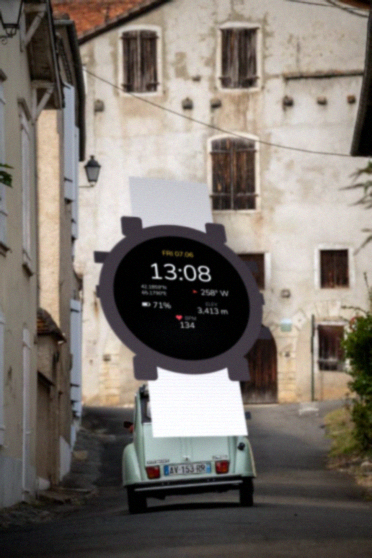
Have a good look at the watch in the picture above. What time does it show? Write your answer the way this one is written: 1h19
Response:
13h08
